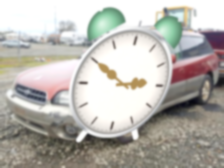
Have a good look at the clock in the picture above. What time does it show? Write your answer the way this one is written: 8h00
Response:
2h50
